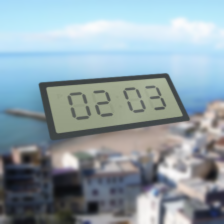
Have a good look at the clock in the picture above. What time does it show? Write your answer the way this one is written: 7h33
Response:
2h03
